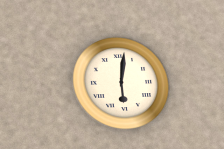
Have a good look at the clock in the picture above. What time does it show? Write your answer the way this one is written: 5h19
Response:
6h02
